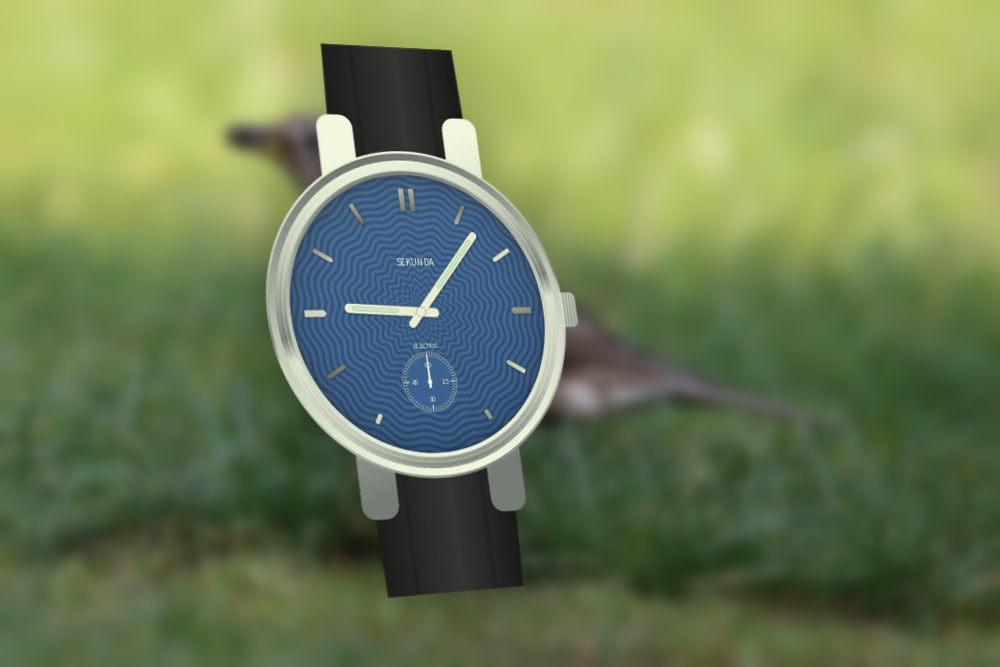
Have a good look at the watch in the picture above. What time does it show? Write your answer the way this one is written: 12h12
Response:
9h07
